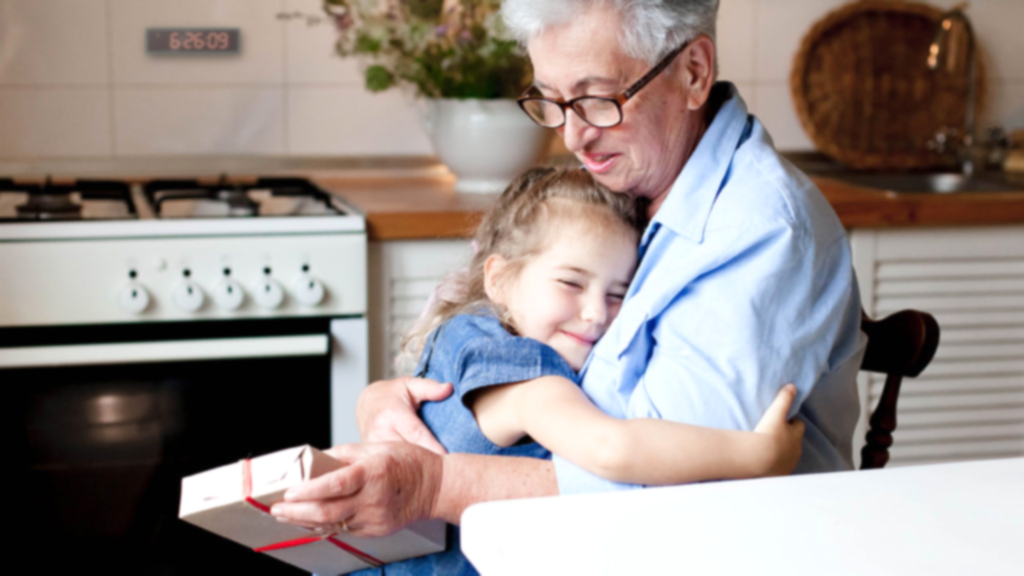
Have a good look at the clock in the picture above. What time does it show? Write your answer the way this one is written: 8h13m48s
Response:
6h26m09s
